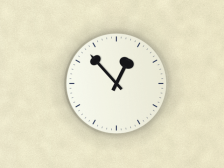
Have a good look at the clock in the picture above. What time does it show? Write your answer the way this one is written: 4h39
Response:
12h53
